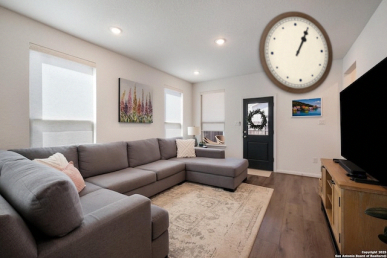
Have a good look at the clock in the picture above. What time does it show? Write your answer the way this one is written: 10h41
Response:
1h05
